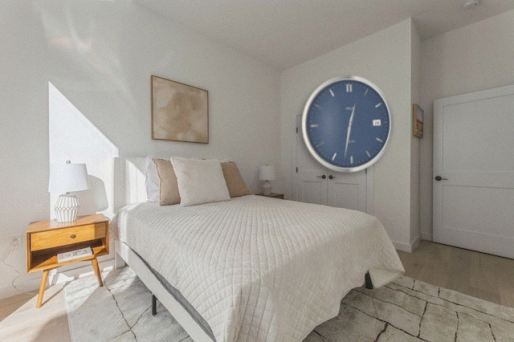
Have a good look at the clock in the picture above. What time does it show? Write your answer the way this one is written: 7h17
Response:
12h32
